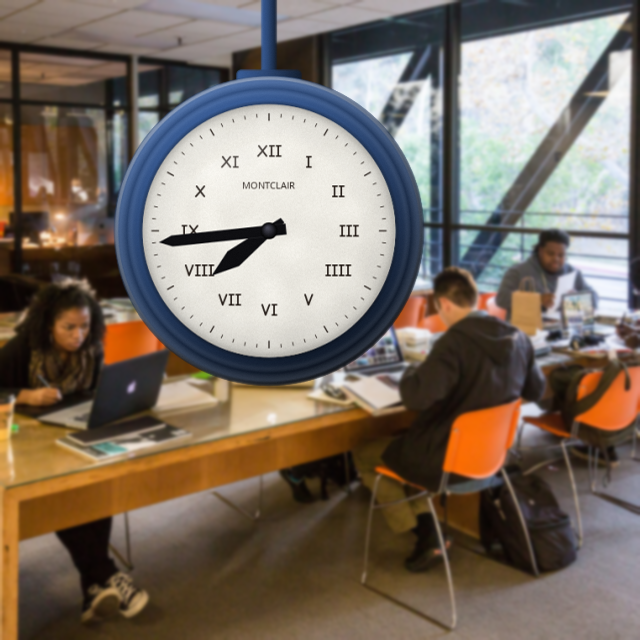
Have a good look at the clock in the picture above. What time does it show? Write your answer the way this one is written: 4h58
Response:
7h44
